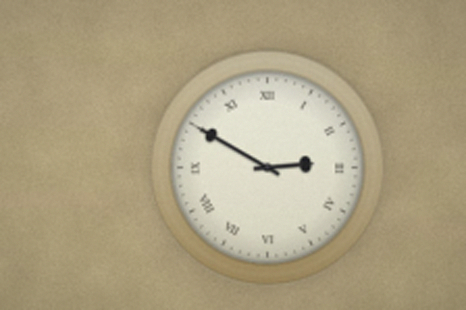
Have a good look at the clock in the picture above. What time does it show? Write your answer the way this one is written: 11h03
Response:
2h50
